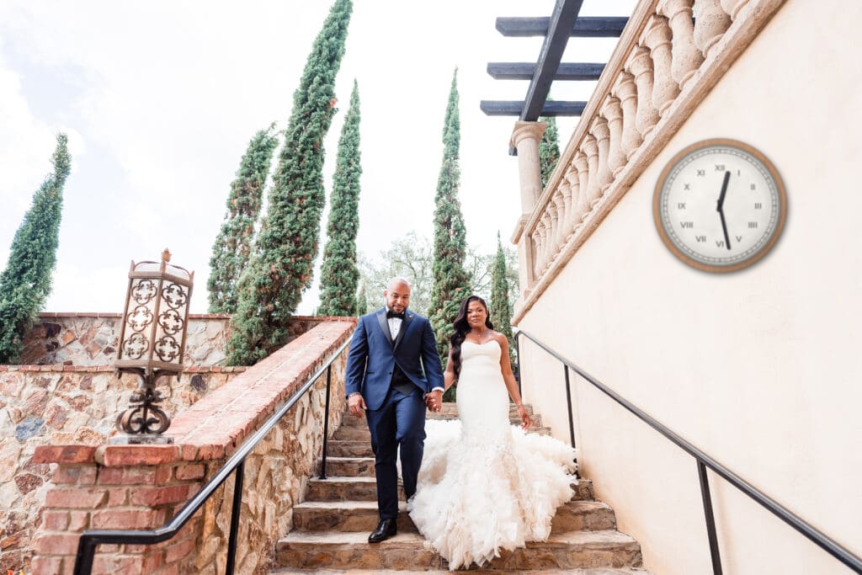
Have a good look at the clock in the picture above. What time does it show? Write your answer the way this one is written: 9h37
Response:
12h28
